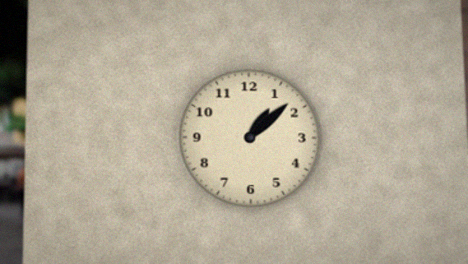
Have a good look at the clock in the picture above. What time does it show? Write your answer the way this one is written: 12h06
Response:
1h08
